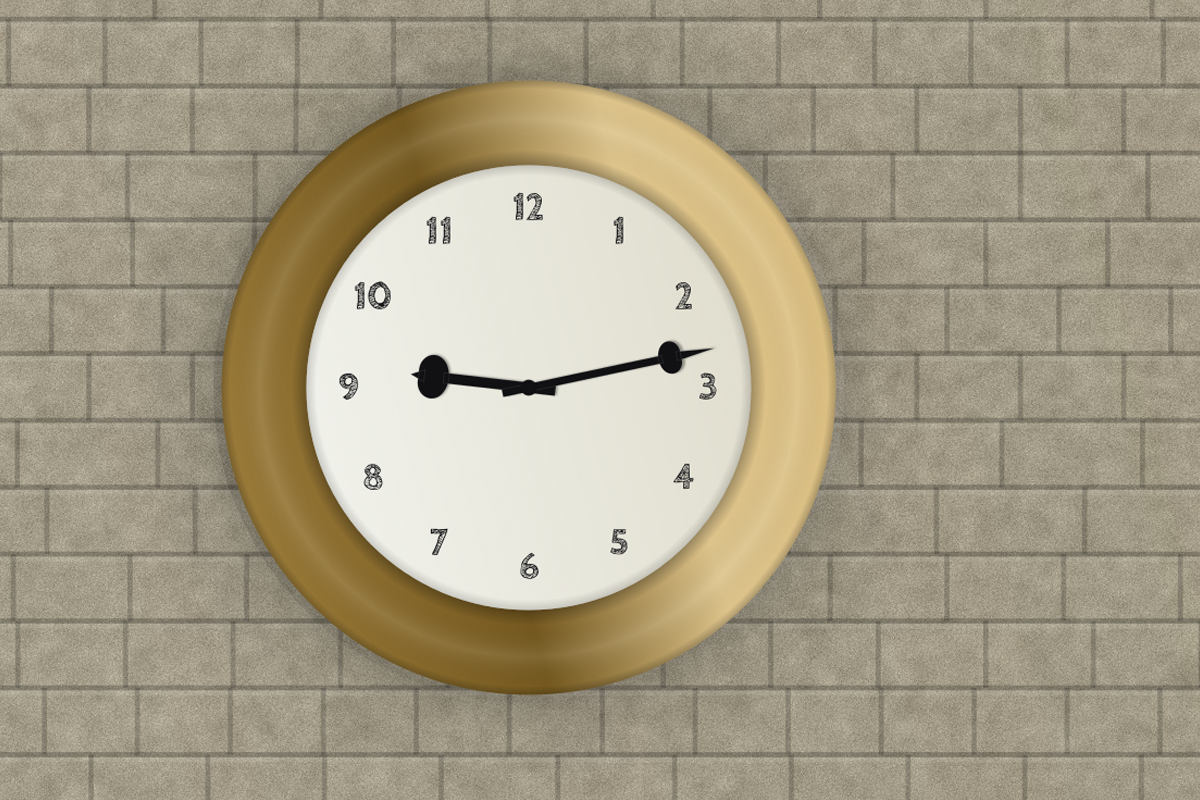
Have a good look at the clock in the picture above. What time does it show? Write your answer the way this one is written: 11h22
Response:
9h13
